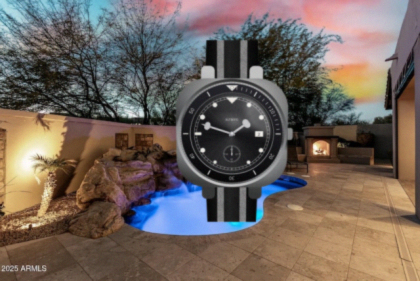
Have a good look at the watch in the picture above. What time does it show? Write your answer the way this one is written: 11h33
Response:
1h48
